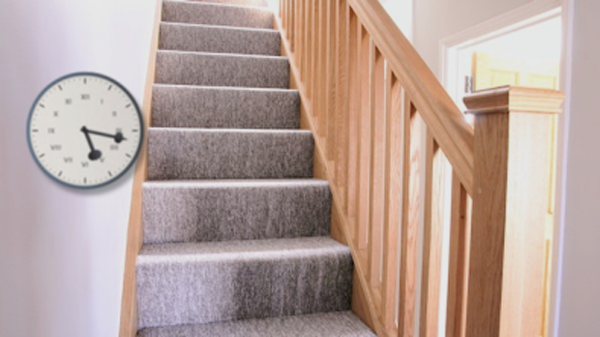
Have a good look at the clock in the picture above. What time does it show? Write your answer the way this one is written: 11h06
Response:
5h17
